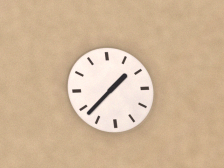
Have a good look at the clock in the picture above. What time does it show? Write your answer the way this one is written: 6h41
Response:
1h38
